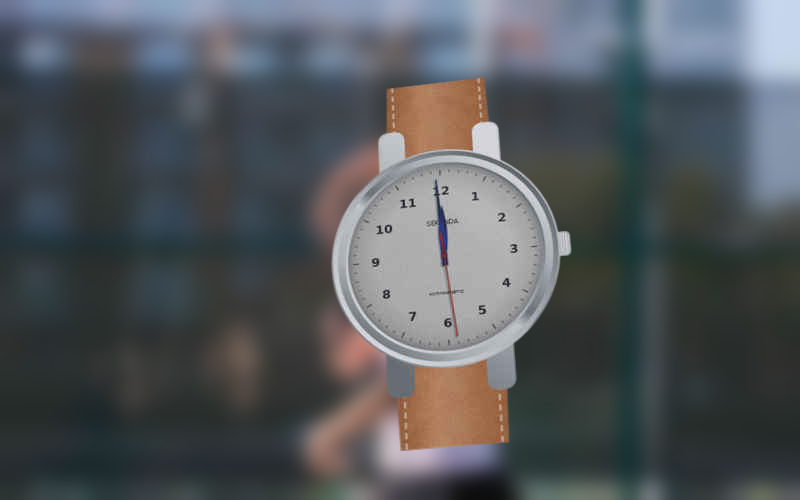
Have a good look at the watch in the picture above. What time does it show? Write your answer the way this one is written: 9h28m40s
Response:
11h59m29s
